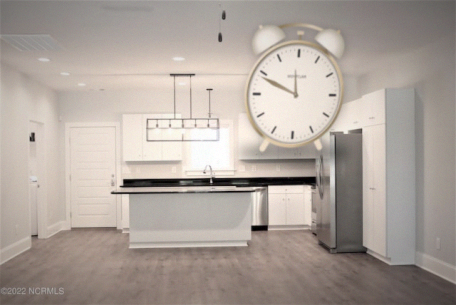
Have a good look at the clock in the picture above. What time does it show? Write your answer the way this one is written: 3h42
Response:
11h49
